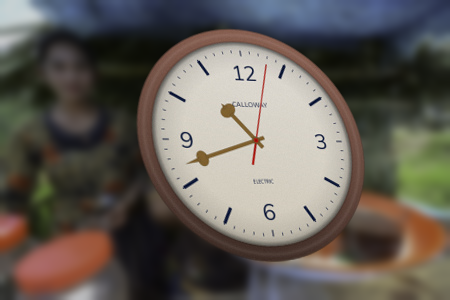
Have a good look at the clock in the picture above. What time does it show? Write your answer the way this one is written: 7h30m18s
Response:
10h42m03s
